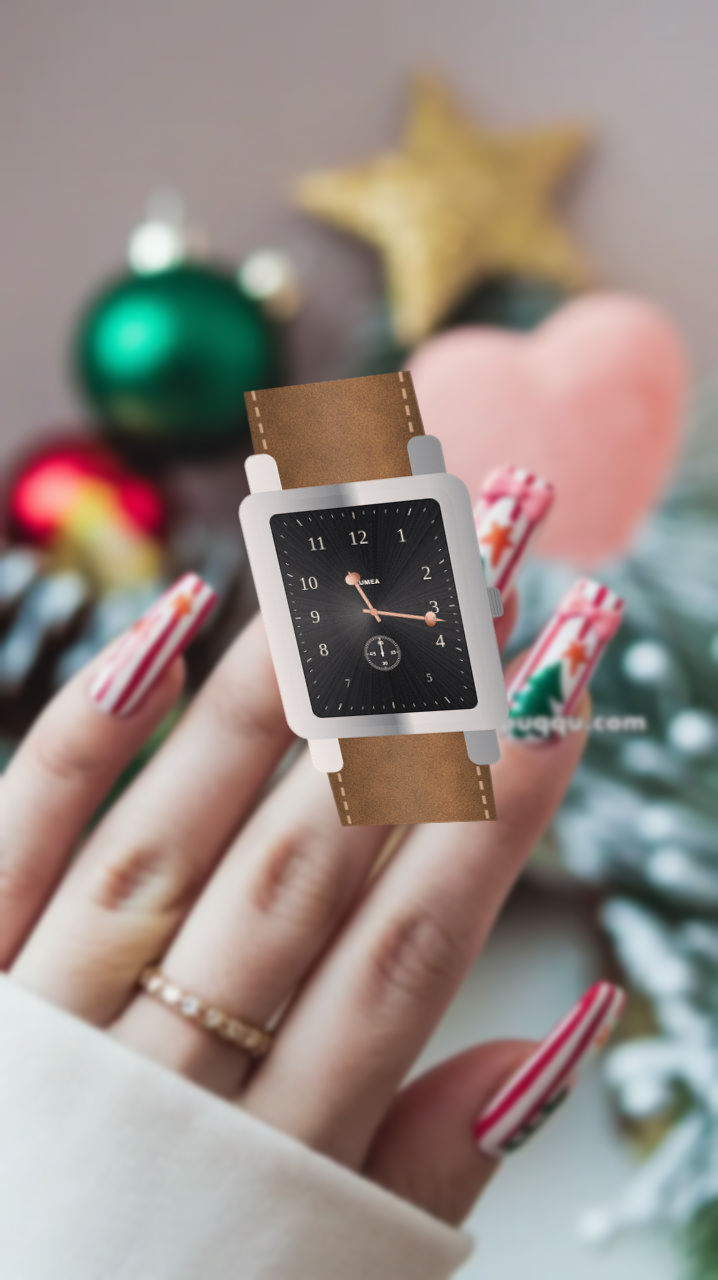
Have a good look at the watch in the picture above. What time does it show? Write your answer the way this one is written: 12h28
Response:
11h17
